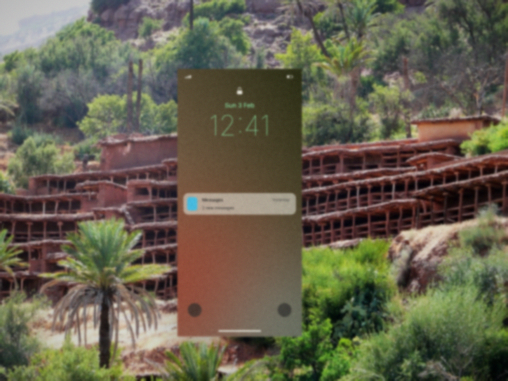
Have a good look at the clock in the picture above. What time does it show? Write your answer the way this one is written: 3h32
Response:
12h41
